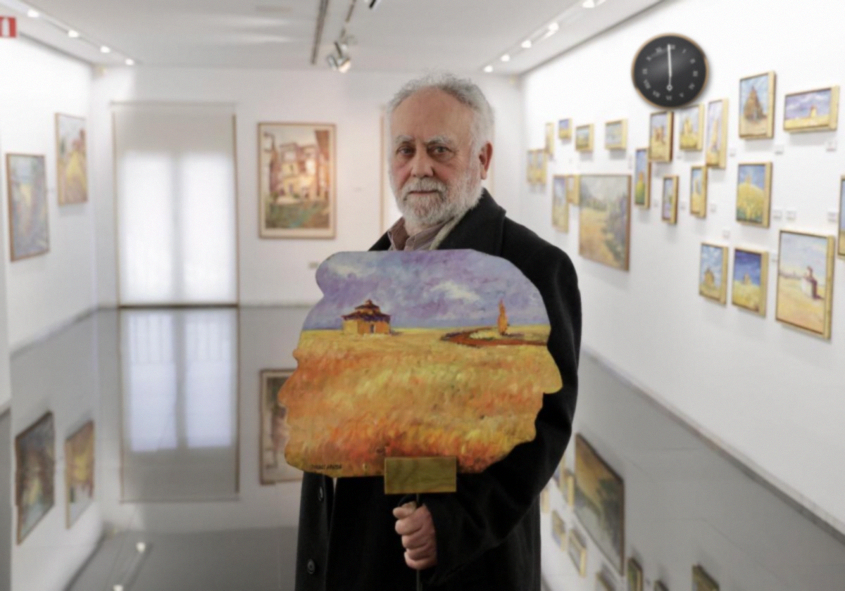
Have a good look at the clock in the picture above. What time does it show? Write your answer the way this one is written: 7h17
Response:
5h59
